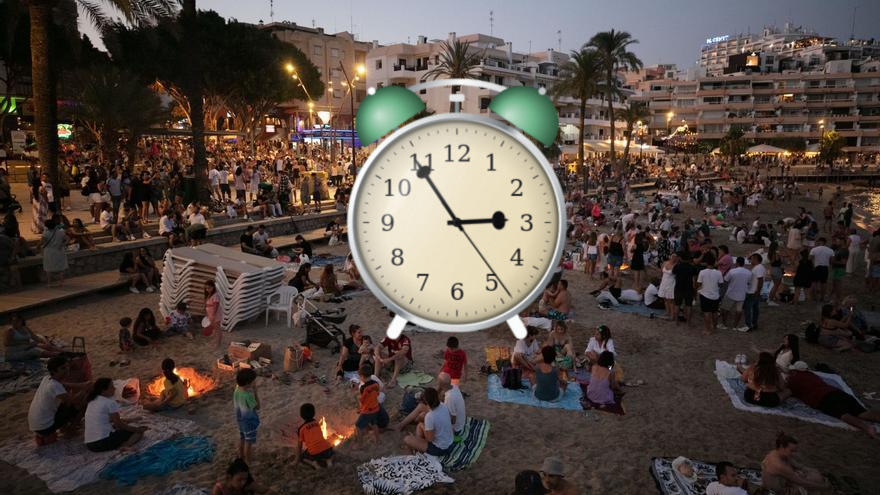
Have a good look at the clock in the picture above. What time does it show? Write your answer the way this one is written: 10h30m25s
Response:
2h54m24s
